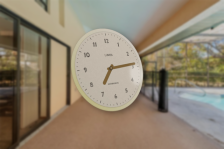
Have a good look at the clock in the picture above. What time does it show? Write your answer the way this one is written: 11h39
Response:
7h14
